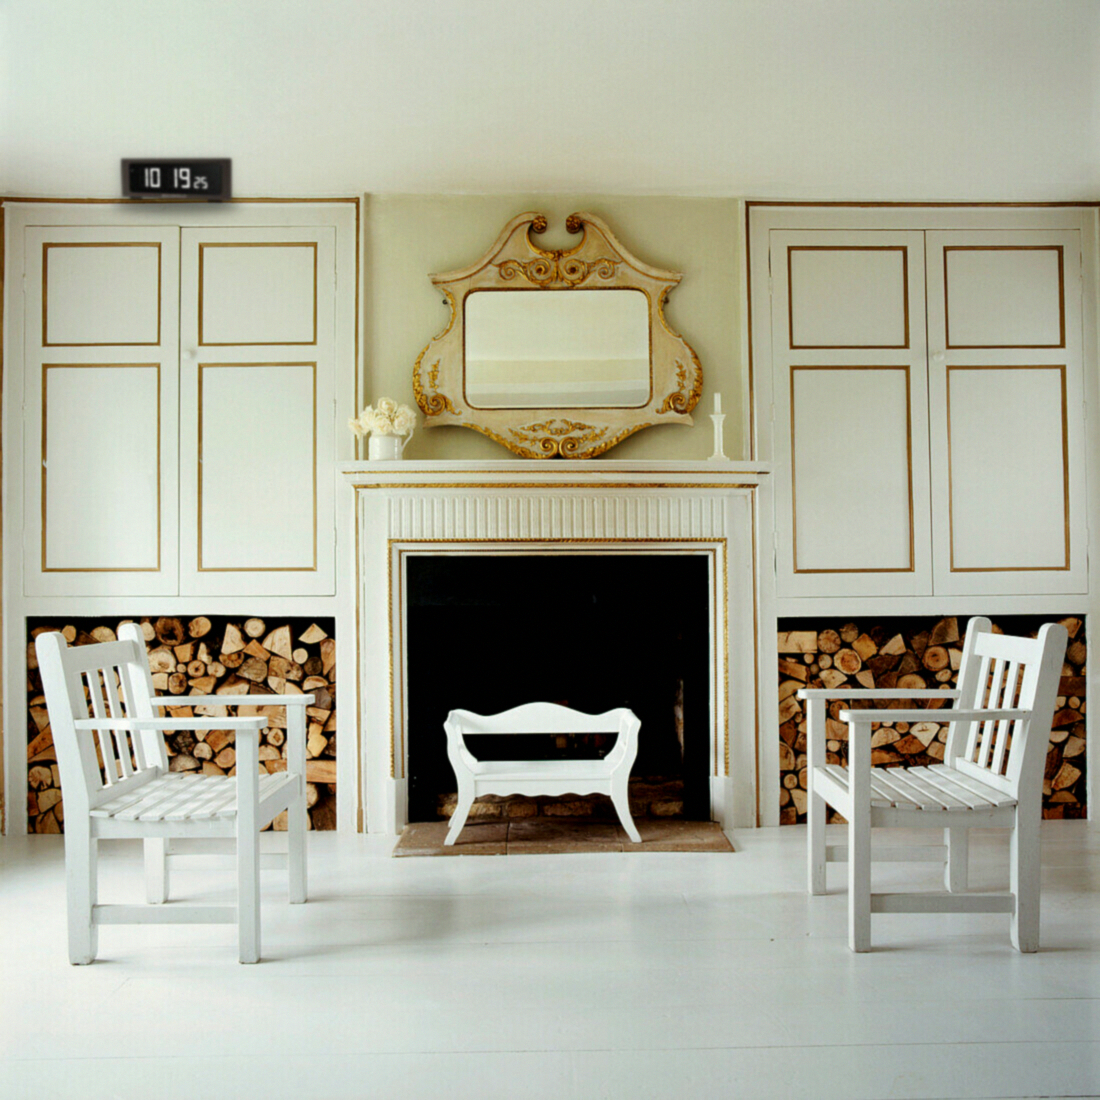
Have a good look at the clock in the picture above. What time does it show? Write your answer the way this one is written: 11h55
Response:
10h19
